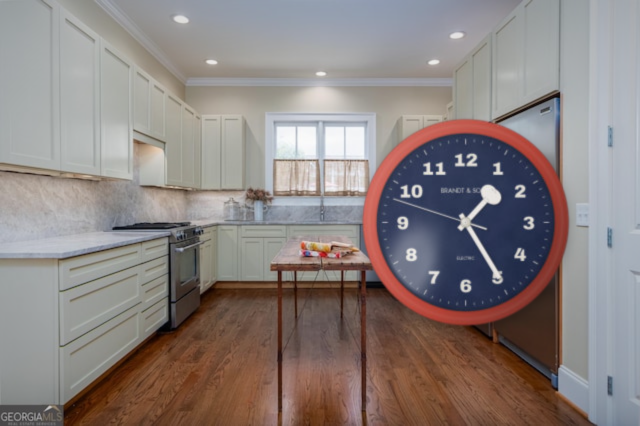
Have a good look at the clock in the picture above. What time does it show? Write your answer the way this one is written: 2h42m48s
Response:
1h24m48s
